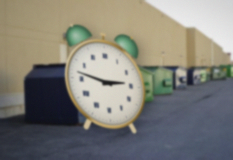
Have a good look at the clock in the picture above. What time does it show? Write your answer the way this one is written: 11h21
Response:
2h47
